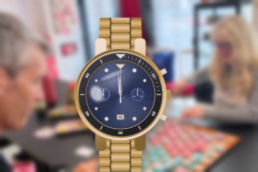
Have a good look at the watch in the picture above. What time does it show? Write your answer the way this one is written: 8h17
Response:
11h59
